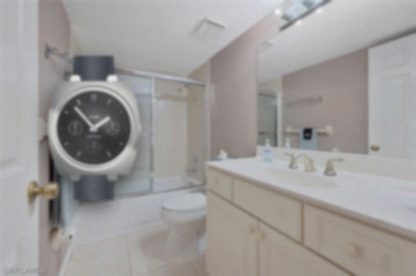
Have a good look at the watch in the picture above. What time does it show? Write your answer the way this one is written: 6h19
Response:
1h53
